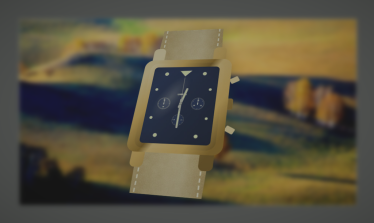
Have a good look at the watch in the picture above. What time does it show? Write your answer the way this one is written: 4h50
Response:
12h30
